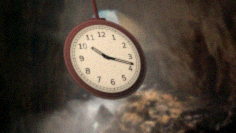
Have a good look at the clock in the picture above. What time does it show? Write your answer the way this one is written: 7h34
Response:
10h18
